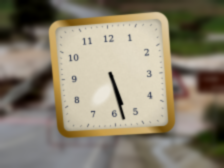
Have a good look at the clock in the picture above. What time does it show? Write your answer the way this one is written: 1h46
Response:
5h28
